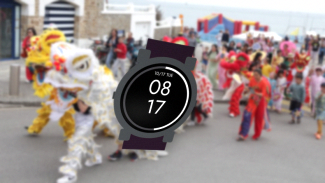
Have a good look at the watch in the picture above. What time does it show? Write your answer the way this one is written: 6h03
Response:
8h17
